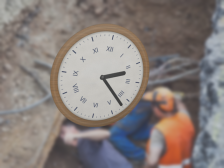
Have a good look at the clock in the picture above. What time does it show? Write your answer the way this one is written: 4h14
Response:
2h22
